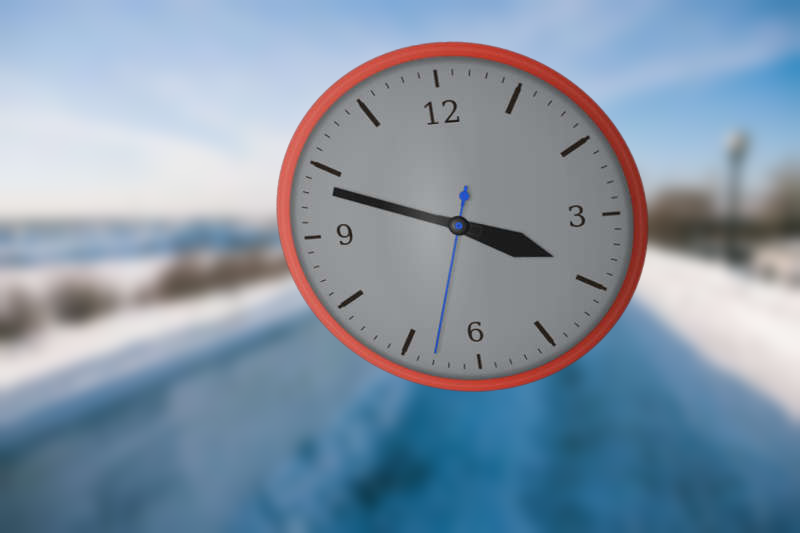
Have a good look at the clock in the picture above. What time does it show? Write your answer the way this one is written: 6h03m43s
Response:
3h48m33s
